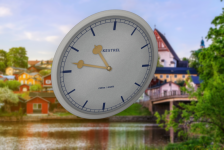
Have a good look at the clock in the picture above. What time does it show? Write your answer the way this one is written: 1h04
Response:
10h47
